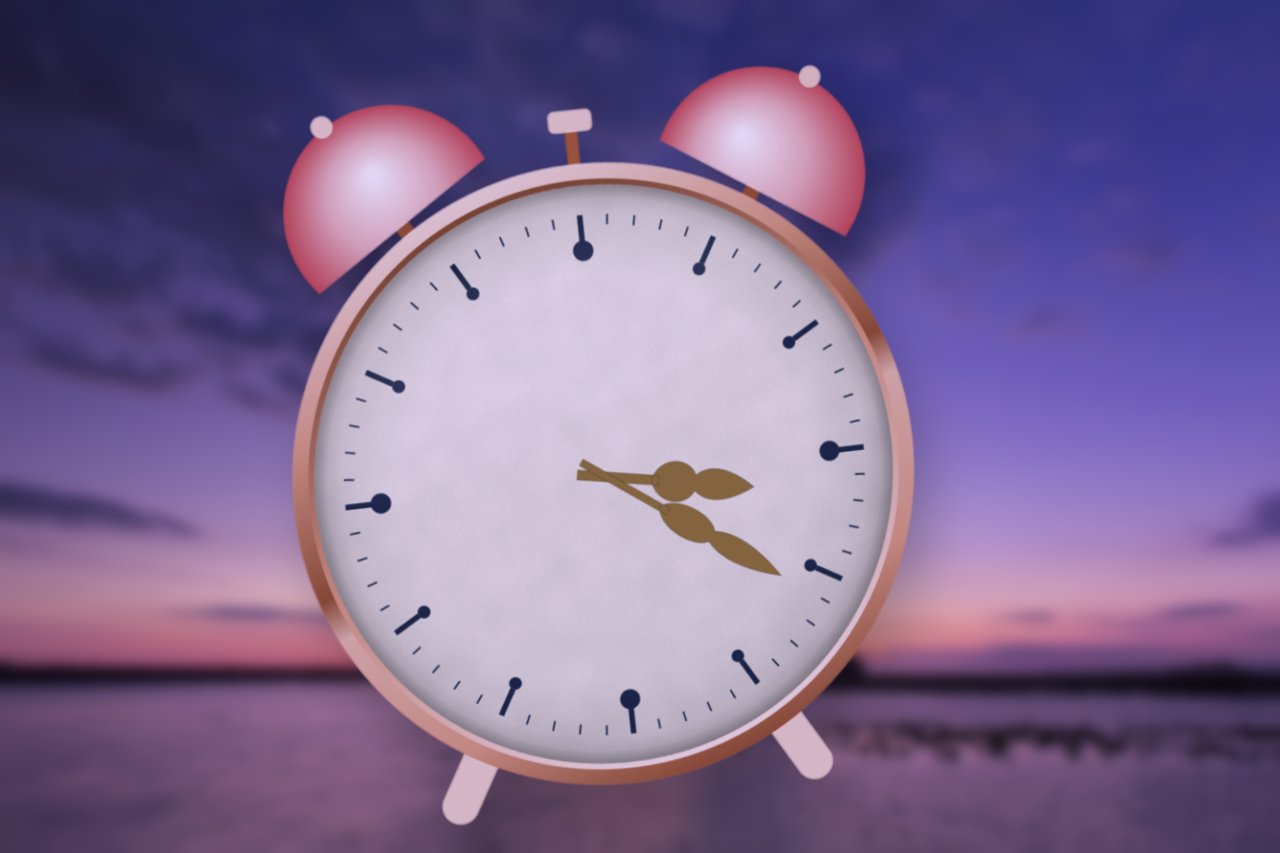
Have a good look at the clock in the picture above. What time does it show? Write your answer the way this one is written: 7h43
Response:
3h21
